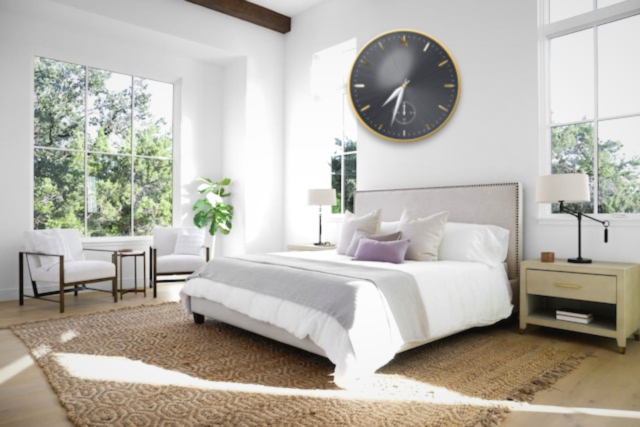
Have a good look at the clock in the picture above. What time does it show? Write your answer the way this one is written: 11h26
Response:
7h33
